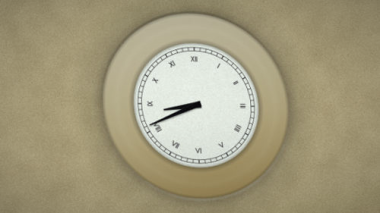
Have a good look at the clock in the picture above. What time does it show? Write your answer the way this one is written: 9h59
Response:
8h41
